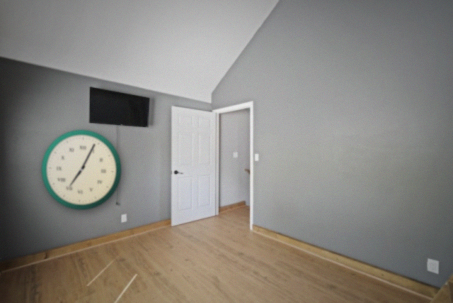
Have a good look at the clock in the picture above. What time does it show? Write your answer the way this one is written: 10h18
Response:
7h04
